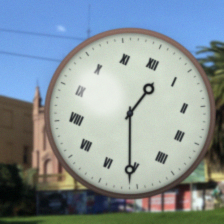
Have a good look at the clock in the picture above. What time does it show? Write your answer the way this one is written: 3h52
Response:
12h26
